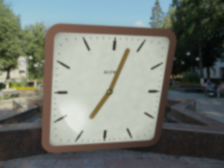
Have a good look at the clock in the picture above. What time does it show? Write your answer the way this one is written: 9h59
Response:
7h03
